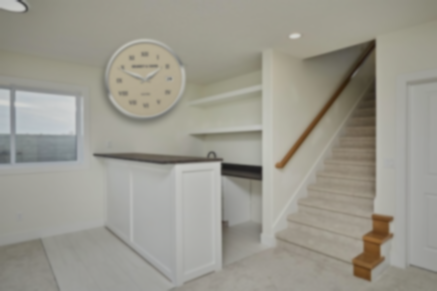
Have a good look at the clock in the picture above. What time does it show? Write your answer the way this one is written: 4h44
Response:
1h49
